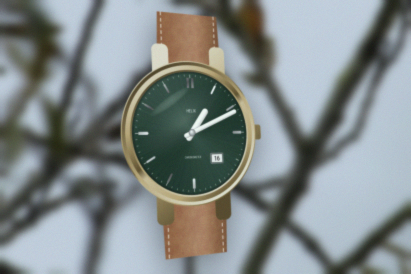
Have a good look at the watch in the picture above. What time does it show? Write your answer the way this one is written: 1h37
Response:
1h11
